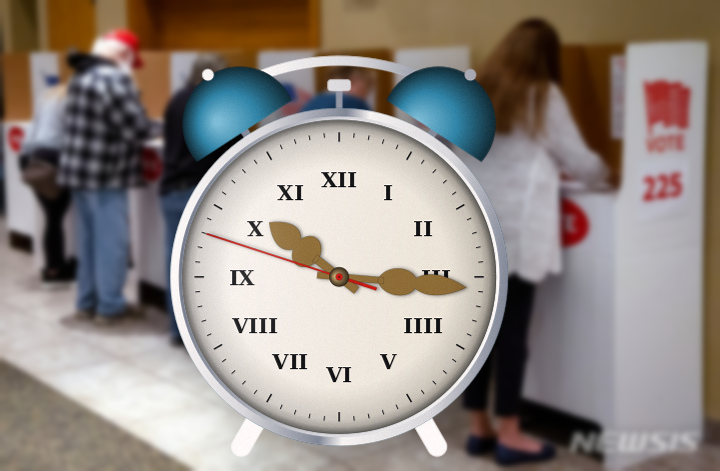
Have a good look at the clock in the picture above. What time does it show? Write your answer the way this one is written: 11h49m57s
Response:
10h15m48s
